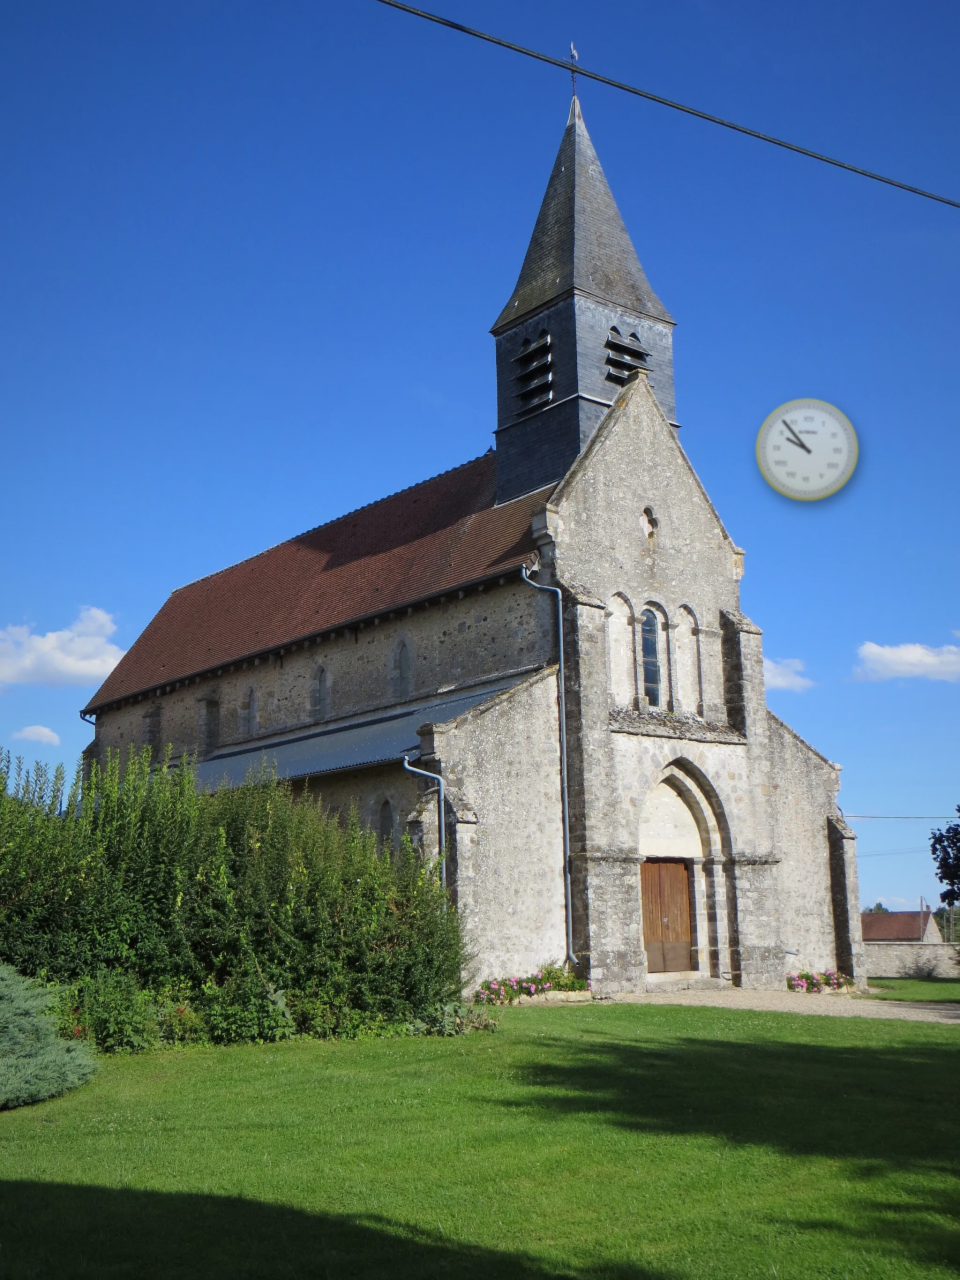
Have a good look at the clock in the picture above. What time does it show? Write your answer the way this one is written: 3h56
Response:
9h53
